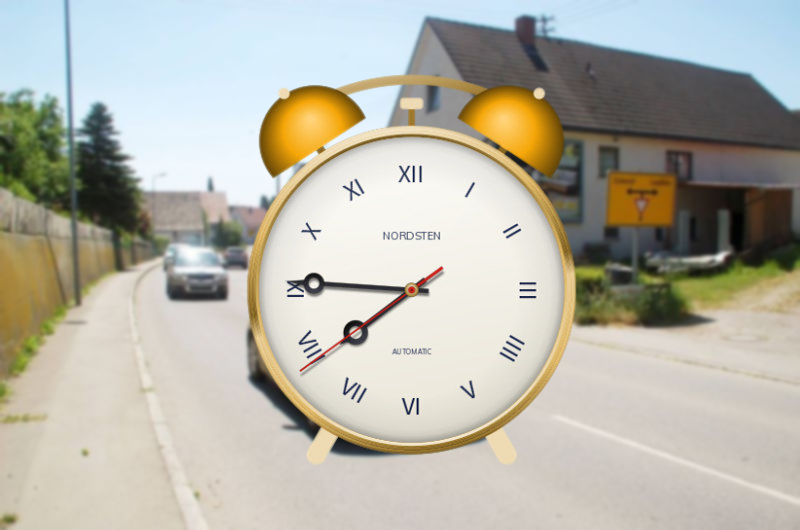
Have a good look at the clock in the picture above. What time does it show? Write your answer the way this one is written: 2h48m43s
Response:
7h45m39s
